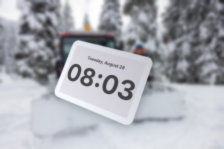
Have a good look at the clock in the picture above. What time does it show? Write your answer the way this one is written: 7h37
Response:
8h03
